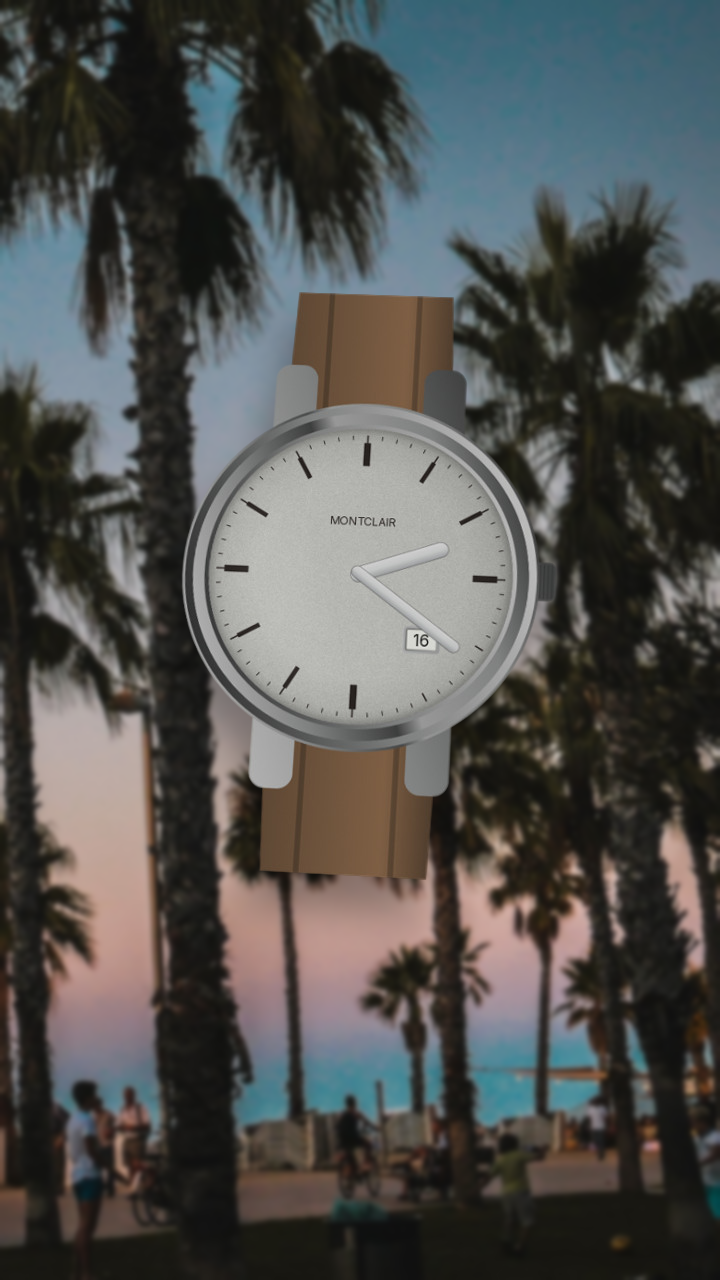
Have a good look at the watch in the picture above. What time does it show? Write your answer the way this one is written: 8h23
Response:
2h21
